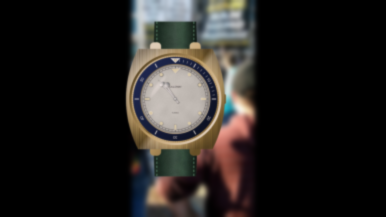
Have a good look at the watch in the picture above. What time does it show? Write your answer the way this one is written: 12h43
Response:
10h53
